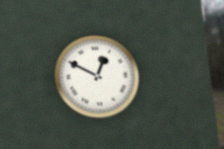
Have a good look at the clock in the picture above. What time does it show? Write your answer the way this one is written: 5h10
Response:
12h50
